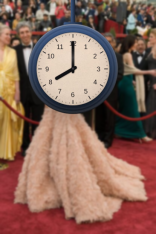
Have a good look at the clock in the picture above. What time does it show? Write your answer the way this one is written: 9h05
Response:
8h00
